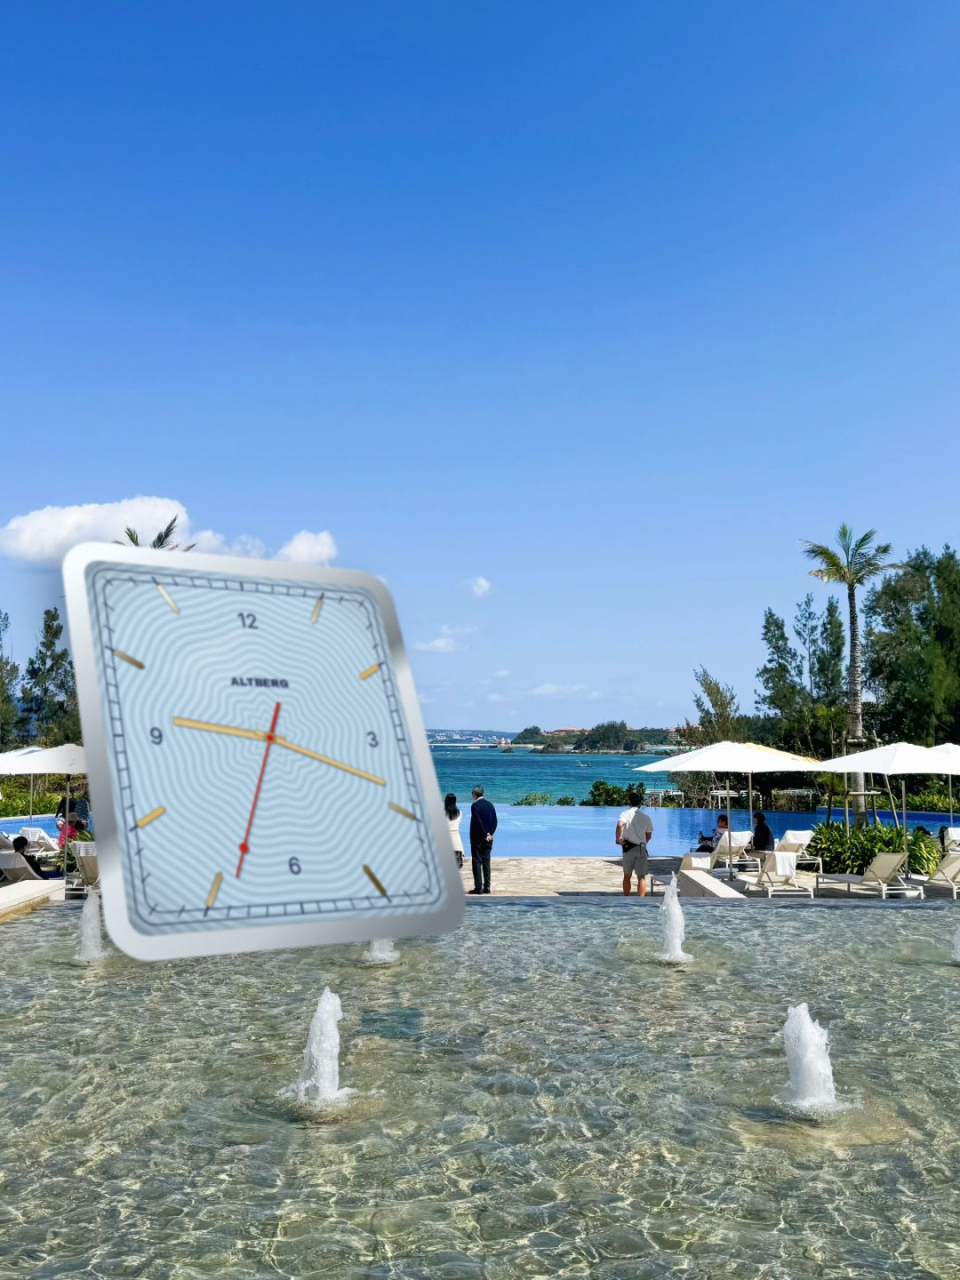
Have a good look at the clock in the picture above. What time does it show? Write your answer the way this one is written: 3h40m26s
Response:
9h18m34s
